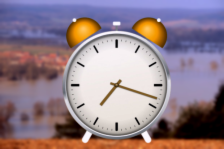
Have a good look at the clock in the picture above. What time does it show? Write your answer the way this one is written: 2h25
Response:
7h18
